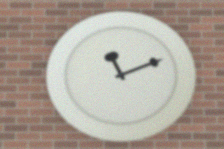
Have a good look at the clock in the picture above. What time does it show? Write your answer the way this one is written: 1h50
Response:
11h11
